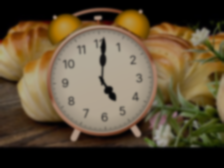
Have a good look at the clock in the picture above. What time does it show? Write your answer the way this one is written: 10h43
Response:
5h01
